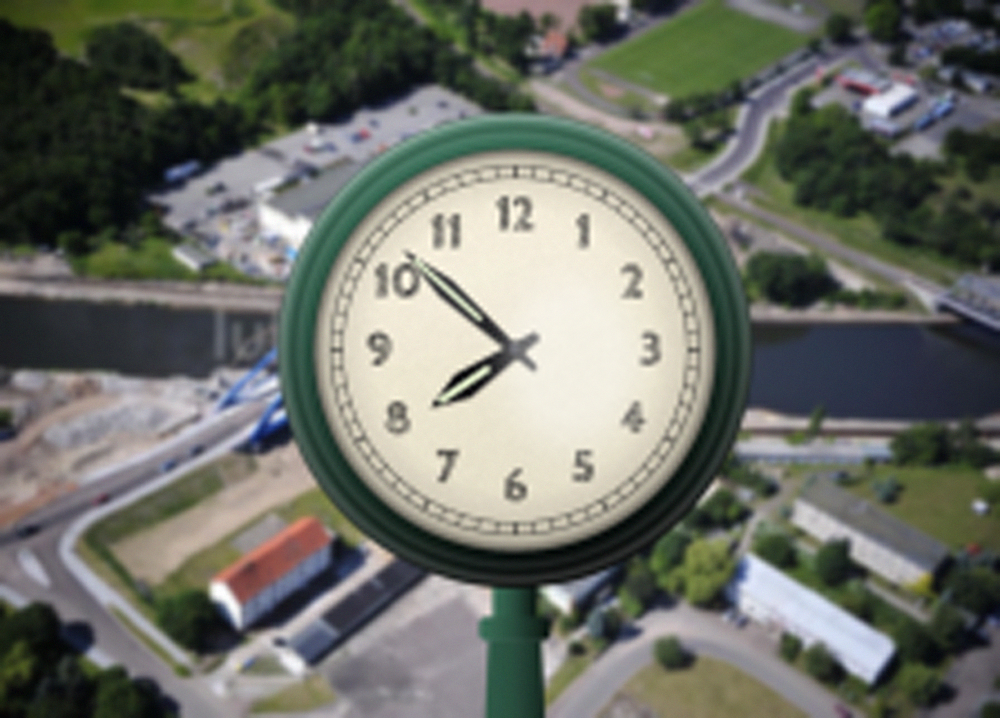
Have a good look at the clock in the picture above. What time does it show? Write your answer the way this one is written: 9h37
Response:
7h52
